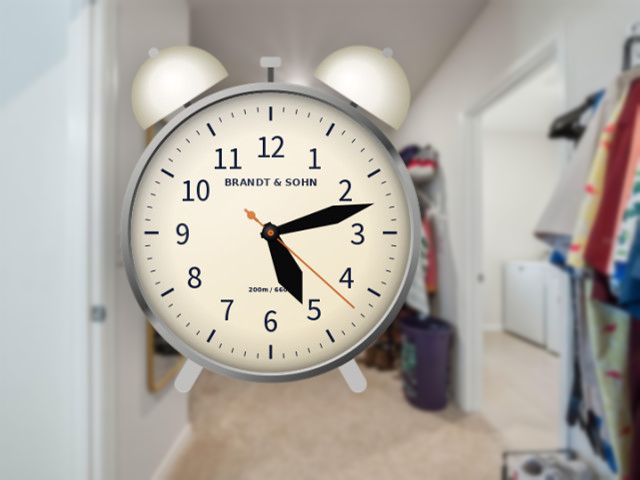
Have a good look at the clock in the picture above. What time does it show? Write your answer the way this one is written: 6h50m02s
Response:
5h12m22s
